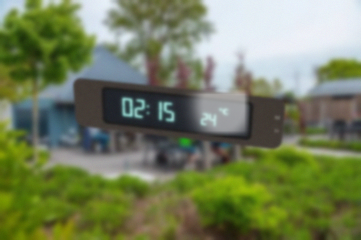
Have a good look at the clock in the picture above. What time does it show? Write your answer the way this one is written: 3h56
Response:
2h15
